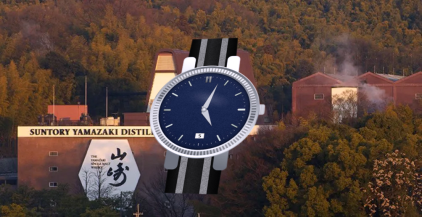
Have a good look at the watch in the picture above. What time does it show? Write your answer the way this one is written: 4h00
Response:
5h03
